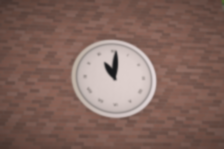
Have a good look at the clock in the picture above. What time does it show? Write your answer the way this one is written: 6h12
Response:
11h01
